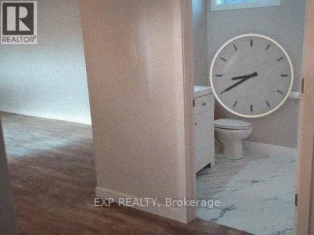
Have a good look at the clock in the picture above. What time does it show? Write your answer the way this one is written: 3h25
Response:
8h40
